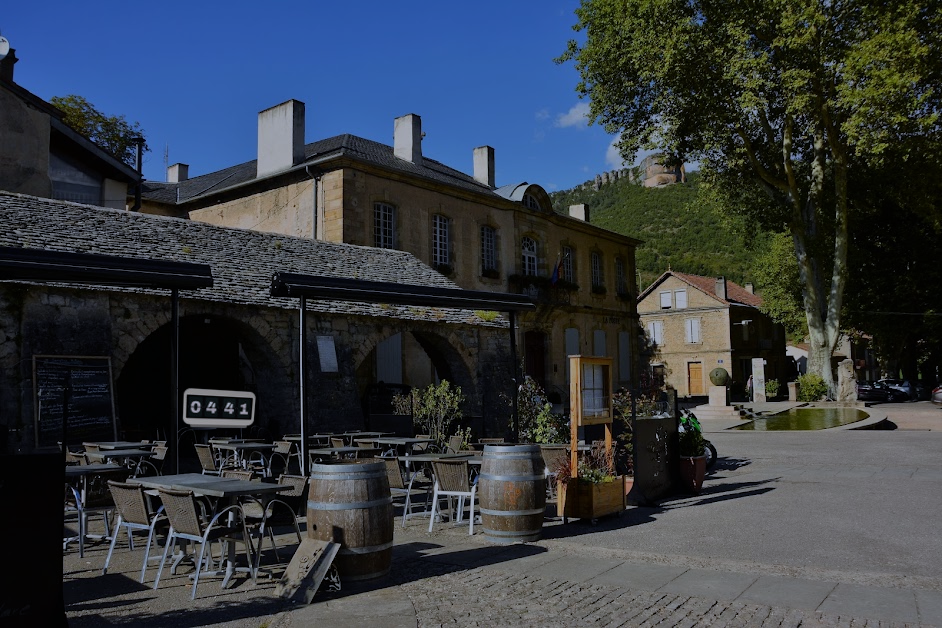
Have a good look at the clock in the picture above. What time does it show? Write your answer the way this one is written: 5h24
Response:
4h41
